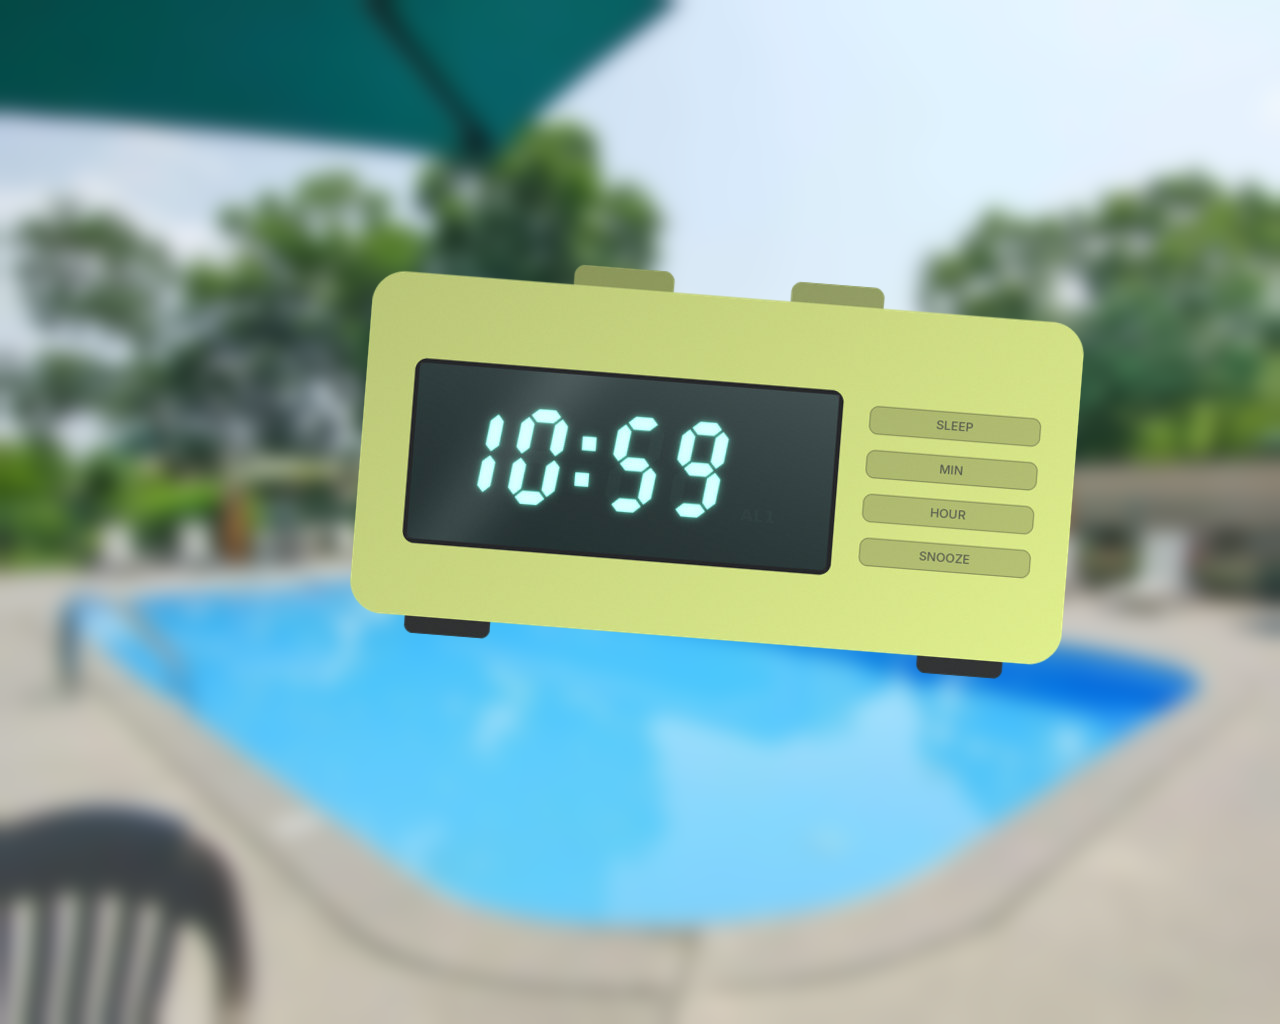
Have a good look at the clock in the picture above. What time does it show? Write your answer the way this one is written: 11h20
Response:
10h59
